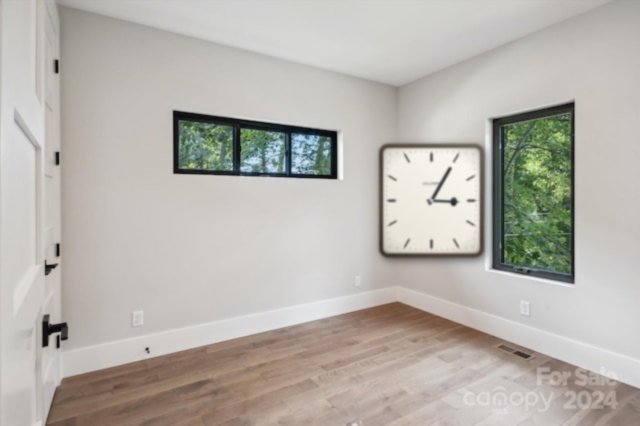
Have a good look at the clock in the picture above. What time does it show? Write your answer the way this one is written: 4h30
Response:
3h05
